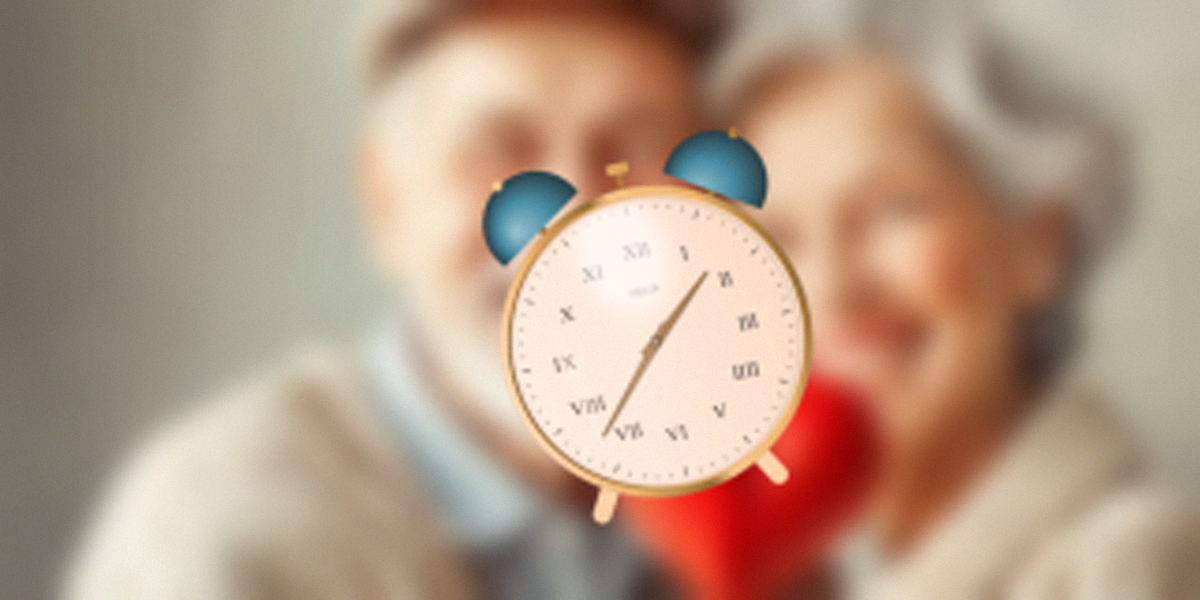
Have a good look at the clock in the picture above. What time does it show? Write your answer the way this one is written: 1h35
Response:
1h37
